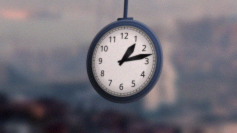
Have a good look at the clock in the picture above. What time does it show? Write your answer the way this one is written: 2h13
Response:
1h13
